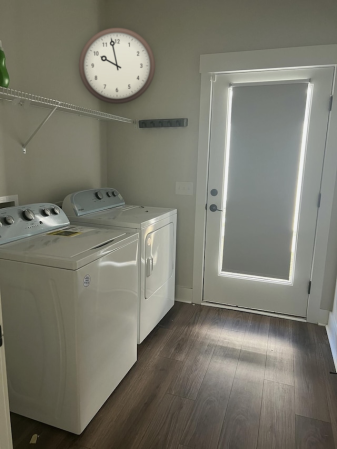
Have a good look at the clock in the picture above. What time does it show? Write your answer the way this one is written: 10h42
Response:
9h58
